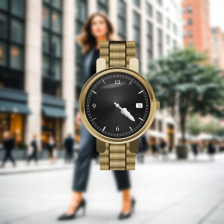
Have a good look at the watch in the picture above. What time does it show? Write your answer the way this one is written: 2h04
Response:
4h22
